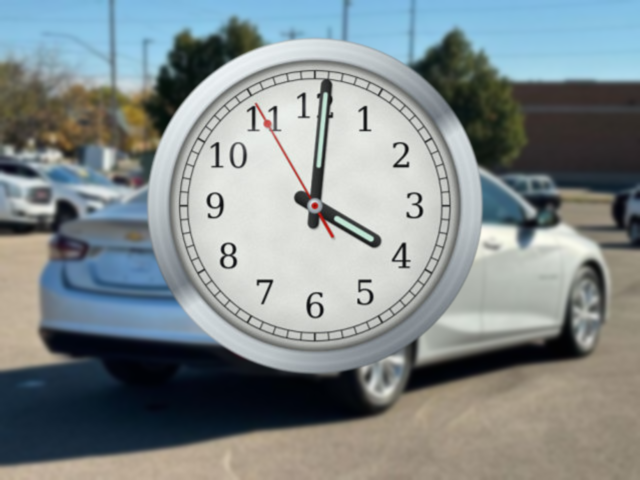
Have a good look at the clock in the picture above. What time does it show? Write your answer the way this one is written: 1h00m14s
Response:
4h00m55s
